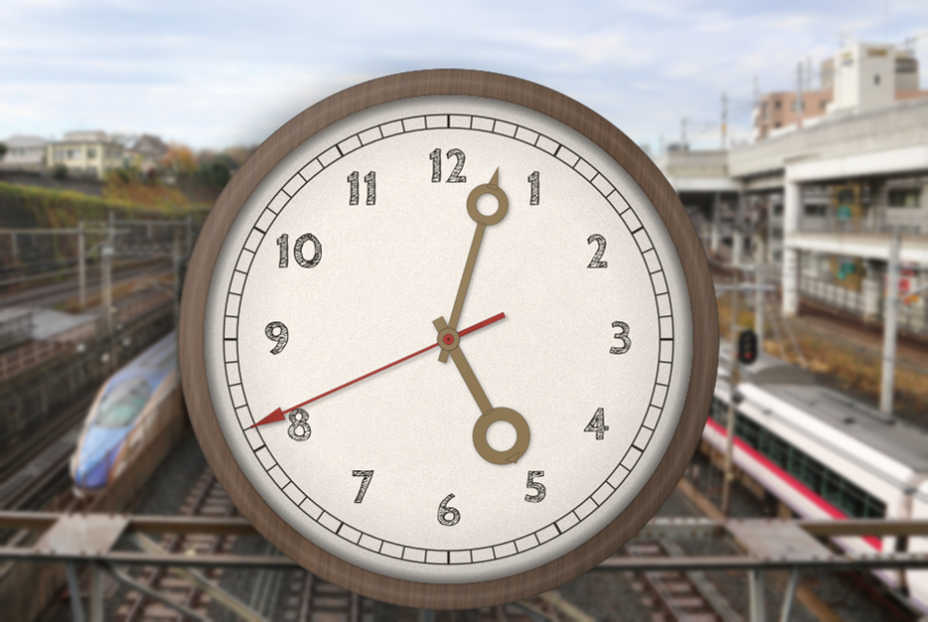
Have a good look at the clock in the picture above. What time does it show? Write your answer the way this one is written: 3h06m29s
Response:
5h02m41s
